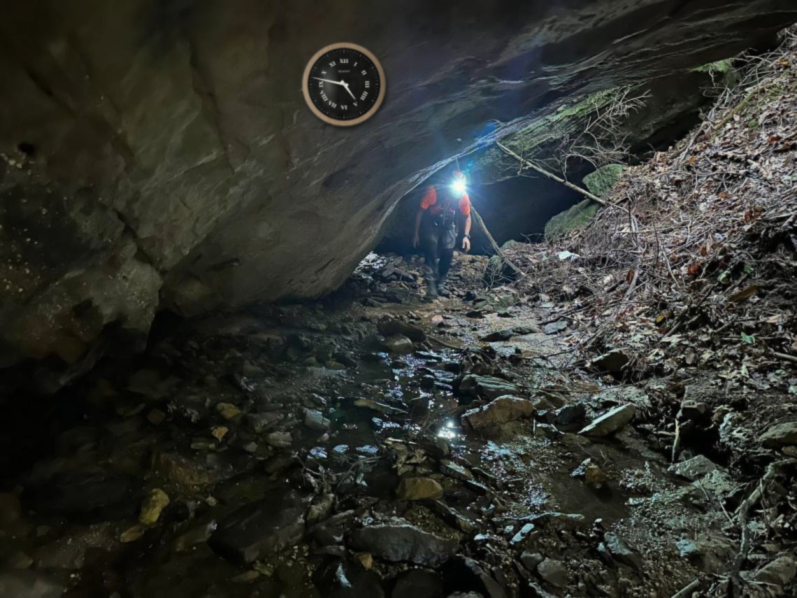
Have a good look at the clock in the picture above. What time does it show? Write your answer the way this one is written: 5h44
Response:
4h47
